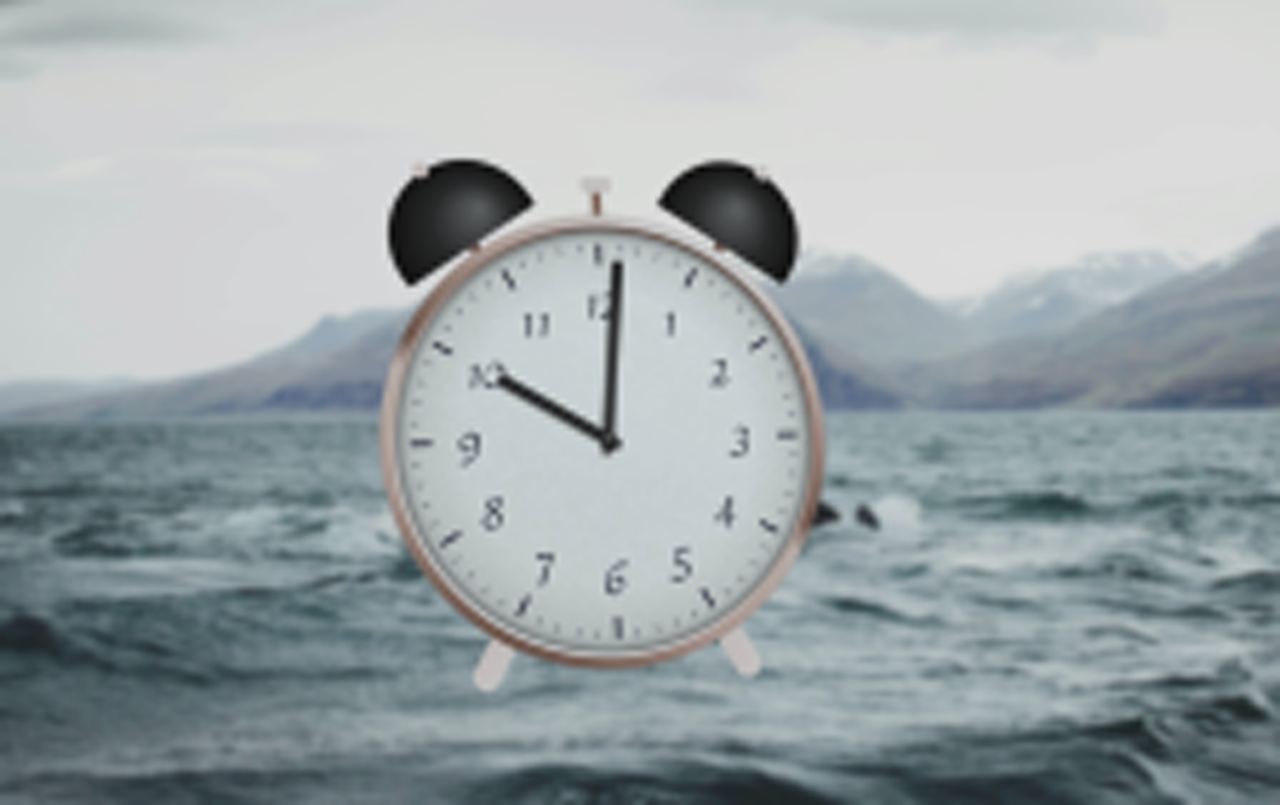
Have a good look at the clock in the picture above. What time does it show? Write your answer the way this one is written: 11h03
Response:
10h01
